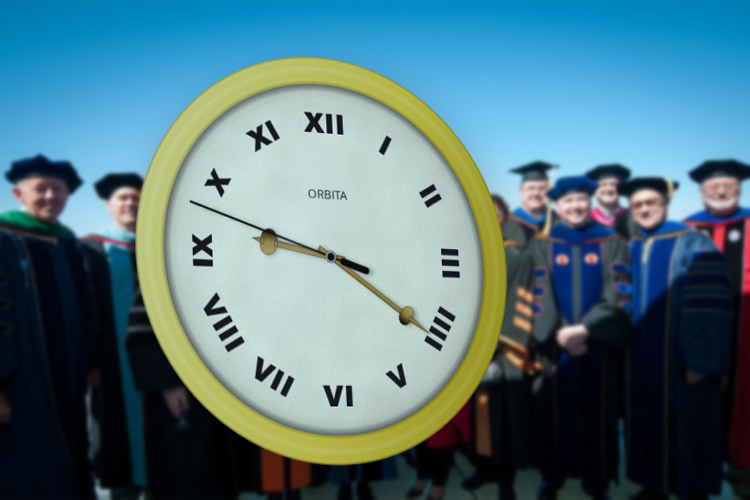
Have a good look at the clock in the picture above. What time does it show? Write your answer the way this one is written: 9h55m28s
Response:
9h20m48s
